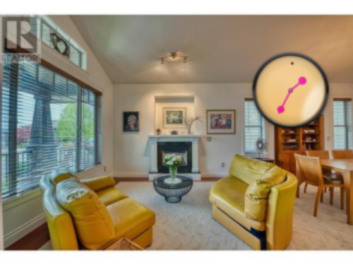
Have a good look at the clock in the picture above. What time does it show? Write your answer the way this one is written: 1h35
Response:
1h34
